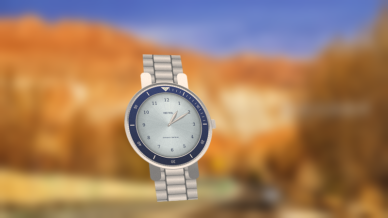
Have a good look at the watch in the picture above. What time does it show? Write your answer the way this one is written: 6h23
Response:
1h10
